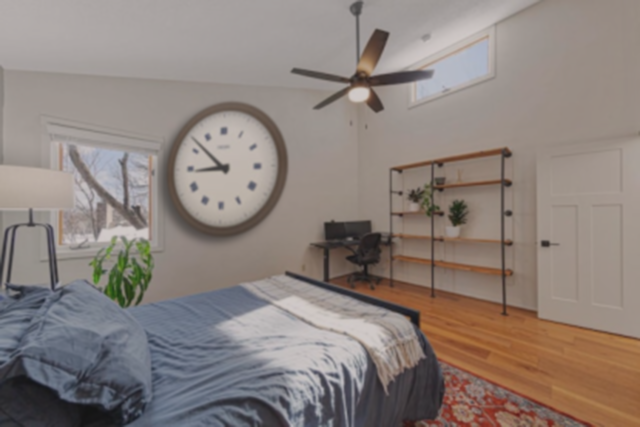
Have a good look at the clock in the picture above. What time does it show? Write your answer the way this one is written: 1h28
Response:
8h52
